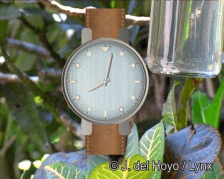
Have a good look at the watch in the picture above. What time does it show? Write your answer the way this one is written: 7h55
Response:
8h02
